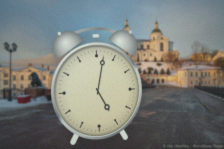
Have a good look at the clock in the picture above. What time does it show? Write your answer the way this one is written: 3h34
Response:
5h02
